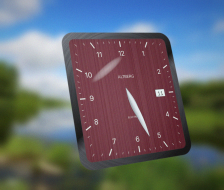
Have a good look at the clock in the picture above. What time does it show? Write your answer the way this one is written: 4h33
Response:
5h27
